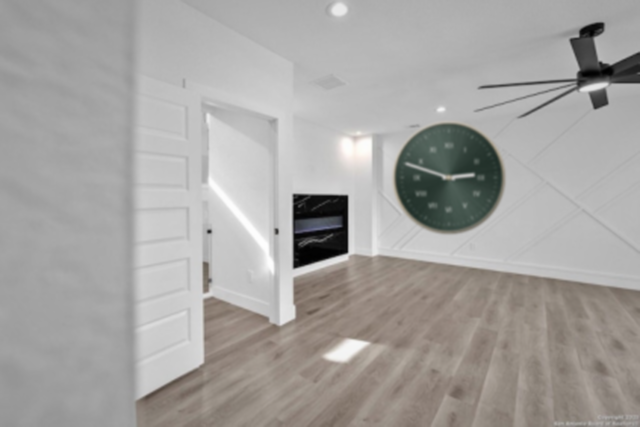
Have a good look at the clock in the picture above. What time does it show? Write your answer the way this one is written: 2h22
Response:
2h48
